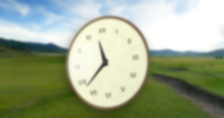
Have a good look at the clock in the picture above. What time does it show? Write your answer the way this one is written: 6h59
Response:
11h38
